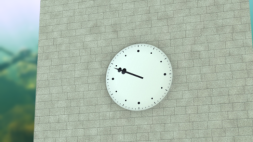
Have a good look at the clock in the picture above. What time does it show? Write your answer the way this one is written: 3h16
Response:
9h49
